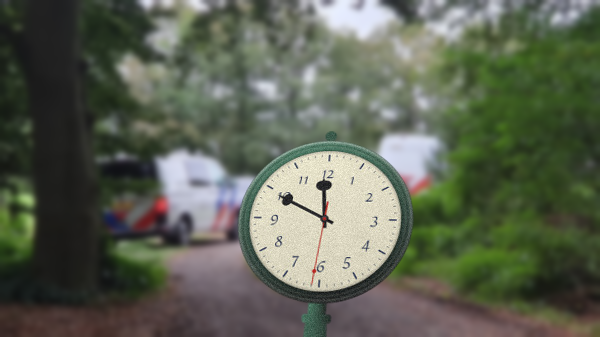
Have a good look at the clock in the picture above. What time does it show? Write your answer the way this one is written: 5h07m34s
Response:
11h49m31s
